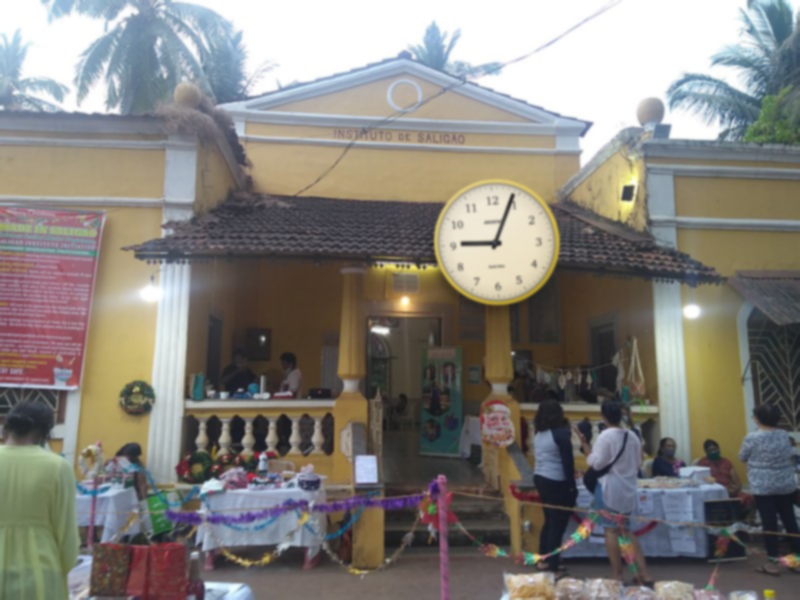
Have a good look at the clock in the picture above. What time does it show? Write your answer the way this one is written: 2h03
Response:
9h04
